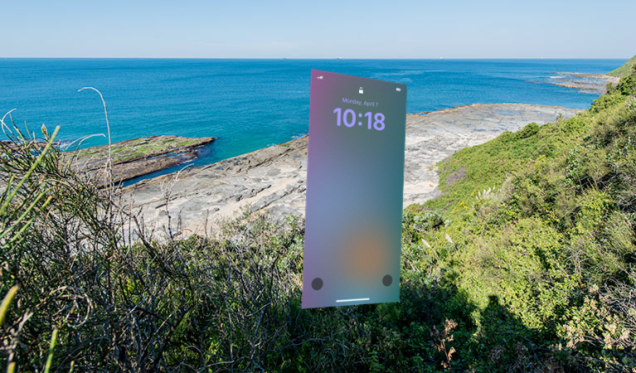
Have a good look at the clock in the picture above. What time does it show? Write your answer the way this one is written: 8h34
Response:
10h18
